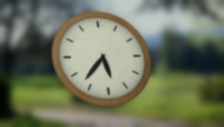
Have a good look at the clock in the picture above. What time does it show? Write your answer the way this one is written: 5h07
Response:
5h37
